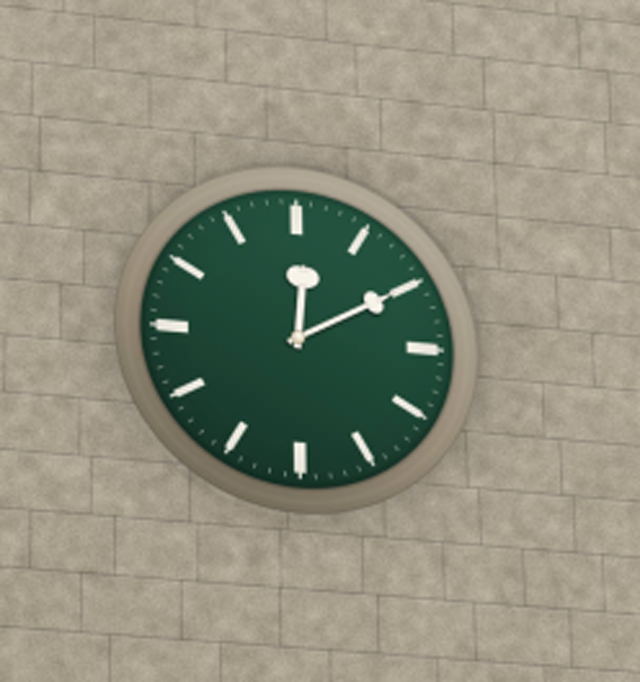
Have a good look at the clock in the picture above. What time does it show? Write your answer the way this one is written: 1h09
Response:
12h10
